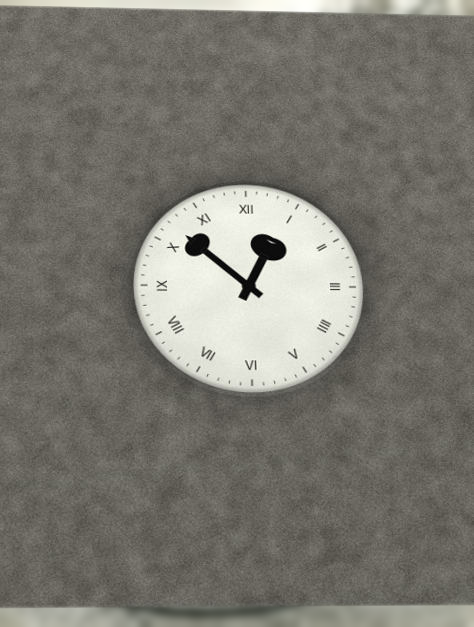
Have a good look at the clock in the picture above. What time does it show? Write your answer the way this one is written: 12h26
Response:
12h52
